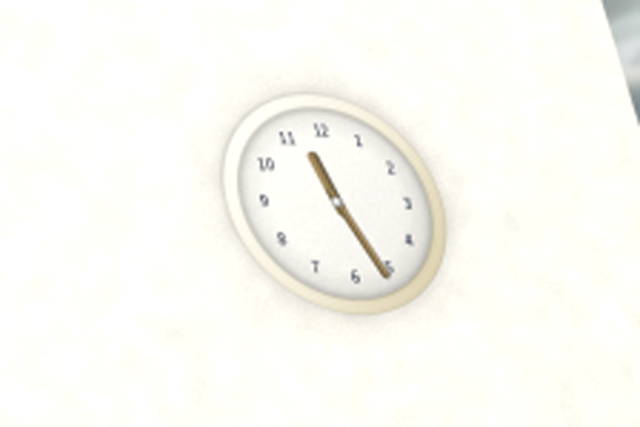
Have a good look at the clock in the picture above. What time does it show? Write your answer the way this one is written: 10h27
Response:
11h26
